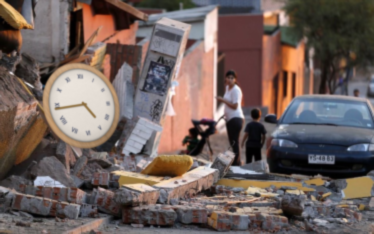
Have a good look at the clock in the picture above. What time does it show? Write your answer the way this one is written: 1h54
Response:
4h44
